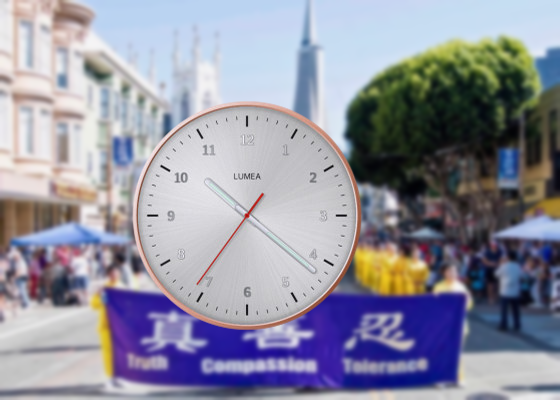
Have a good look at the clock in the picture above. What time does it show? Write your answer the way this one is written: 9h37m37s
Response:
10h21m36s
